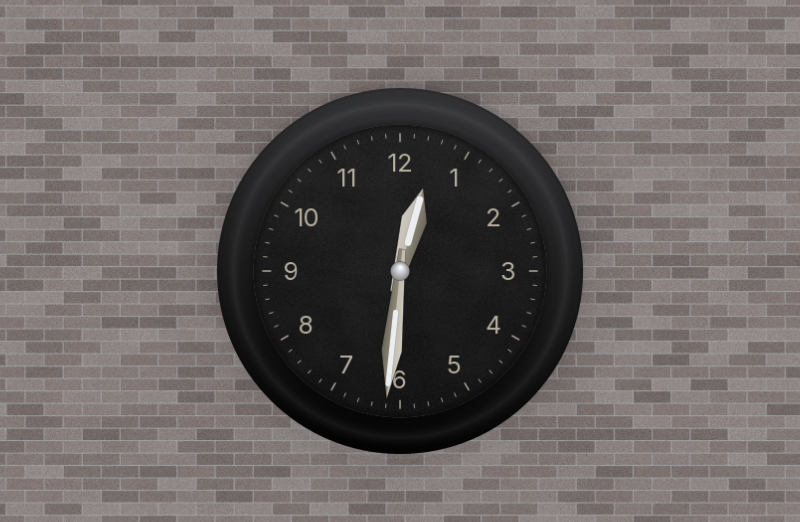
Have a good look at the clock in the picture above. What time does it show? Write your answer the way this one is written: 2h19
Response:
12h31
